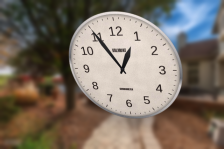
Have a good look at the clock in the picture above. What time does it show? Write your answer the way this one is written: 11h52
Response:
12h55
